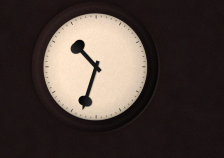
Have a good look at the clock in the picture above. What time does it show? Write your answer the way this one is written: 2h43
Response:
10h33
